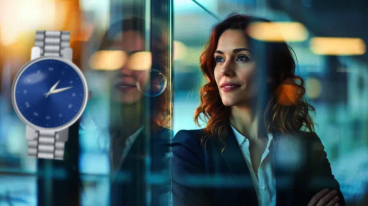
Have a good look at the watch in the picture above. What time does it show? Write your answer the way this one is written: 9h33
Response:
1h12
